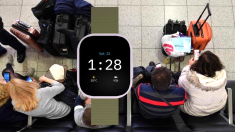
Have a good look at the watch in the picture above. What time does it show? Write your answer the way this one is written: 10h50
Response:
1h28
